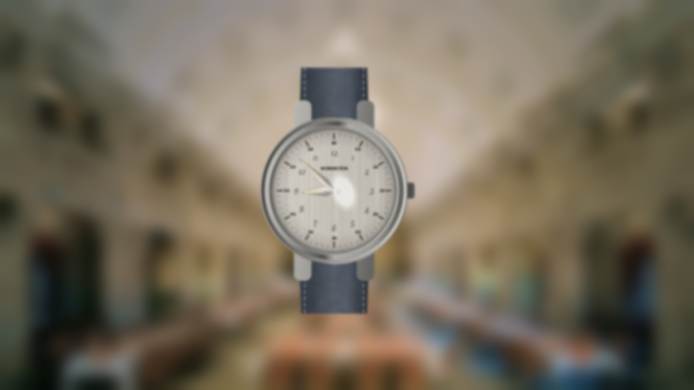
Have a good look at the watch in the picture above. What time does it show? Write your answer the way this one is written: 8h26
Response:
8h52
